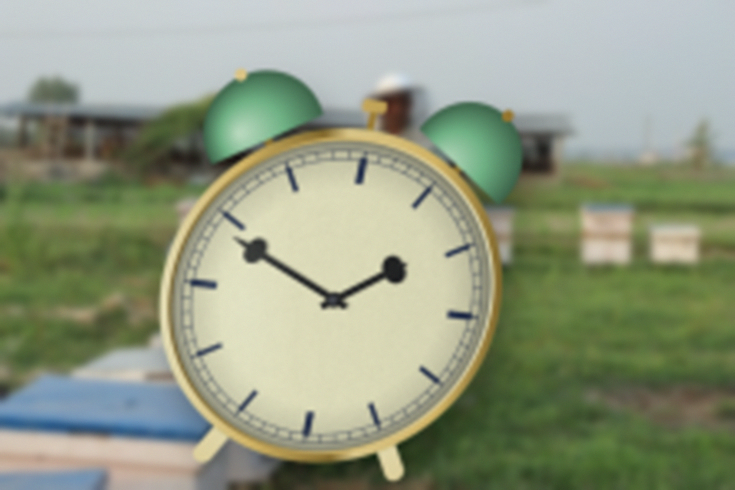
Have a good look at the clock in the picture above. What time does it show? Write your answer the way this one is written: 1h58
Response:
1h49
